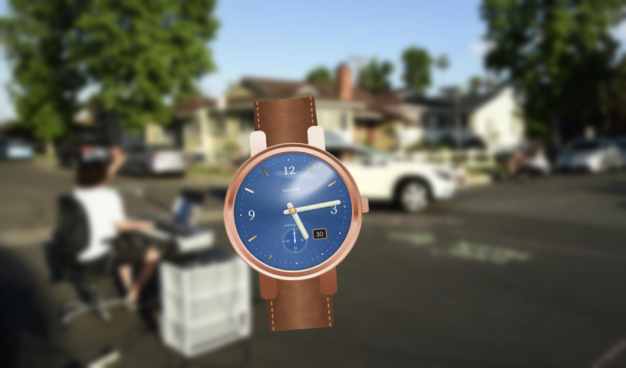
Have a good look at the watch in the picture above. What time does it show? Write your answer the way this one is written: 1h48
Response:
5h14
